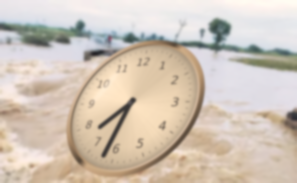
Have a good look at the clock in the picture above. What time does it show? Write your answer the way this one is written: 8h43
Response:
7h32
